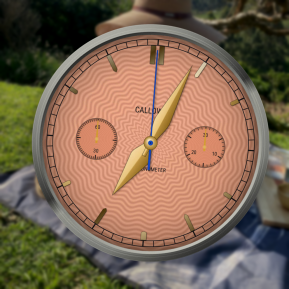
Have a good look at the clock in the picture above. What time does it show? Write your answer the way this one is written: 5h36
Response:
7h04
